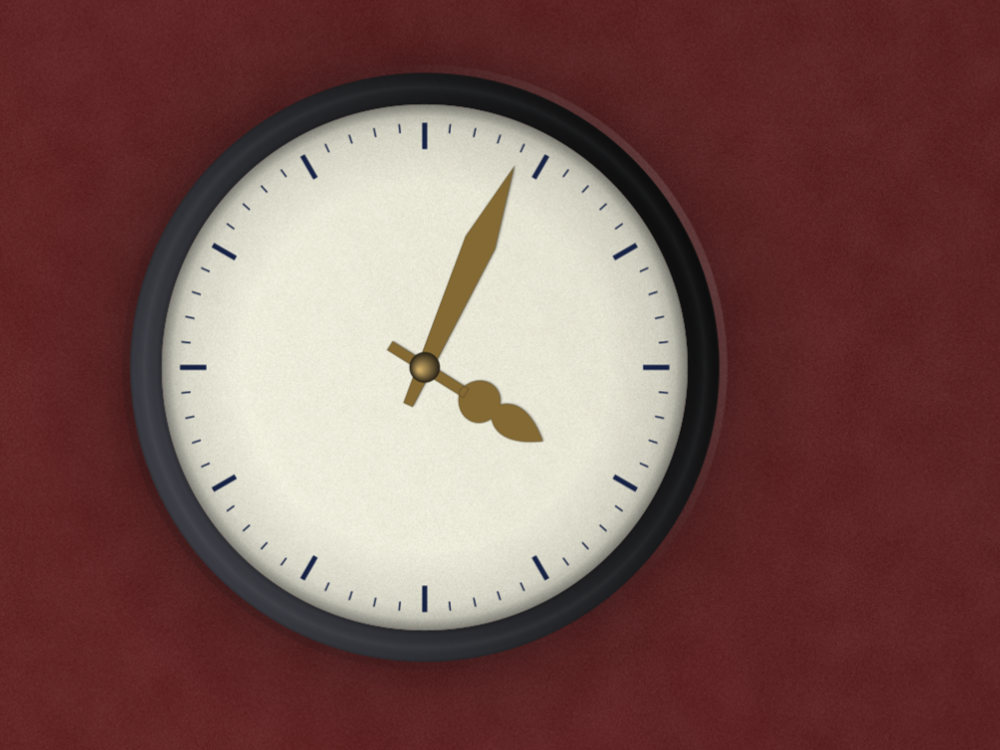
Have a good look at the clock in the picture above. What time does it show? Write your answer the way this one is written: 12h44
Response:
4h04
